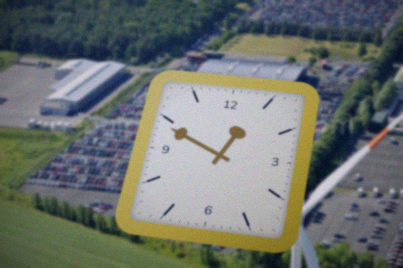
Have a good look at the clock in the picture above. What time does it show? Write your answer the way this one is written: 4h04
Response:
12h49
